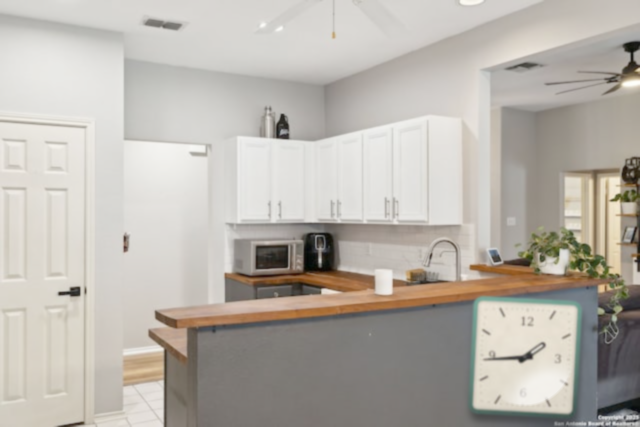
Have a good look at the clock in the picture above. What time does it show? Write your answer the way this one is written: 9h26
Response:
1h44
